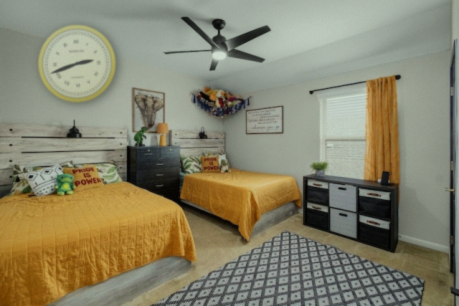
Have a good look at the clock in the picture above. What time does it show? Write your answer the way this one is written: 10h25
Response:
2h42
